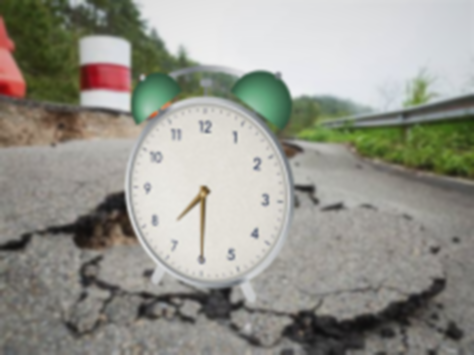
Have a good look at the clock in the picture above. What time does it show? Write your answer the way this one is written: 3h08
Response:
7h30
